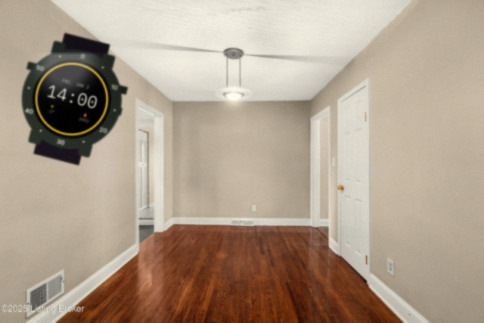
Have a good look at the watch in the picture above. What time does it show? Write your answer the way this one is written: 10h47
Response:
14h00
